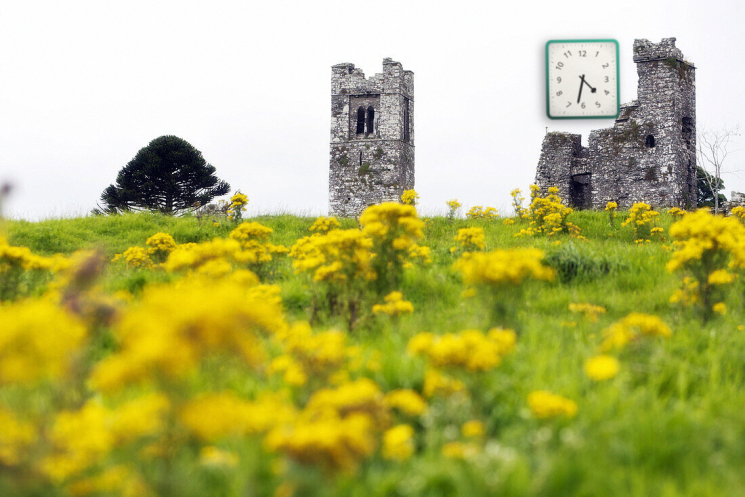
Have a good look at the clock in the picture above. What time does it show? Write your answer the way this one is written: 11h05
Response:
4h32
